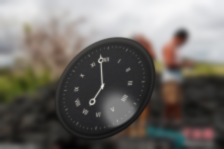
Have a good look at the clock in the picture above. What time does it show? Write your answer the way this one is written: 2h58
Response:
6h58
